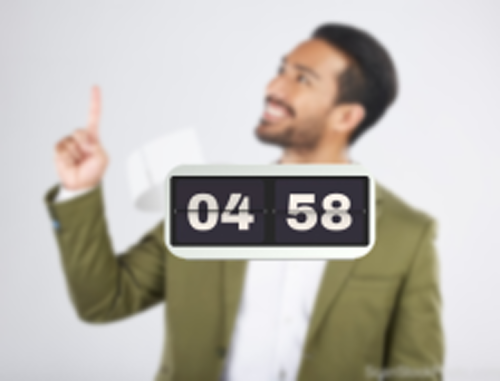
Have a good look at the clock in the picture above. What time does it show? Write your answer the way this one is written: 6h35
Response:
4h58
